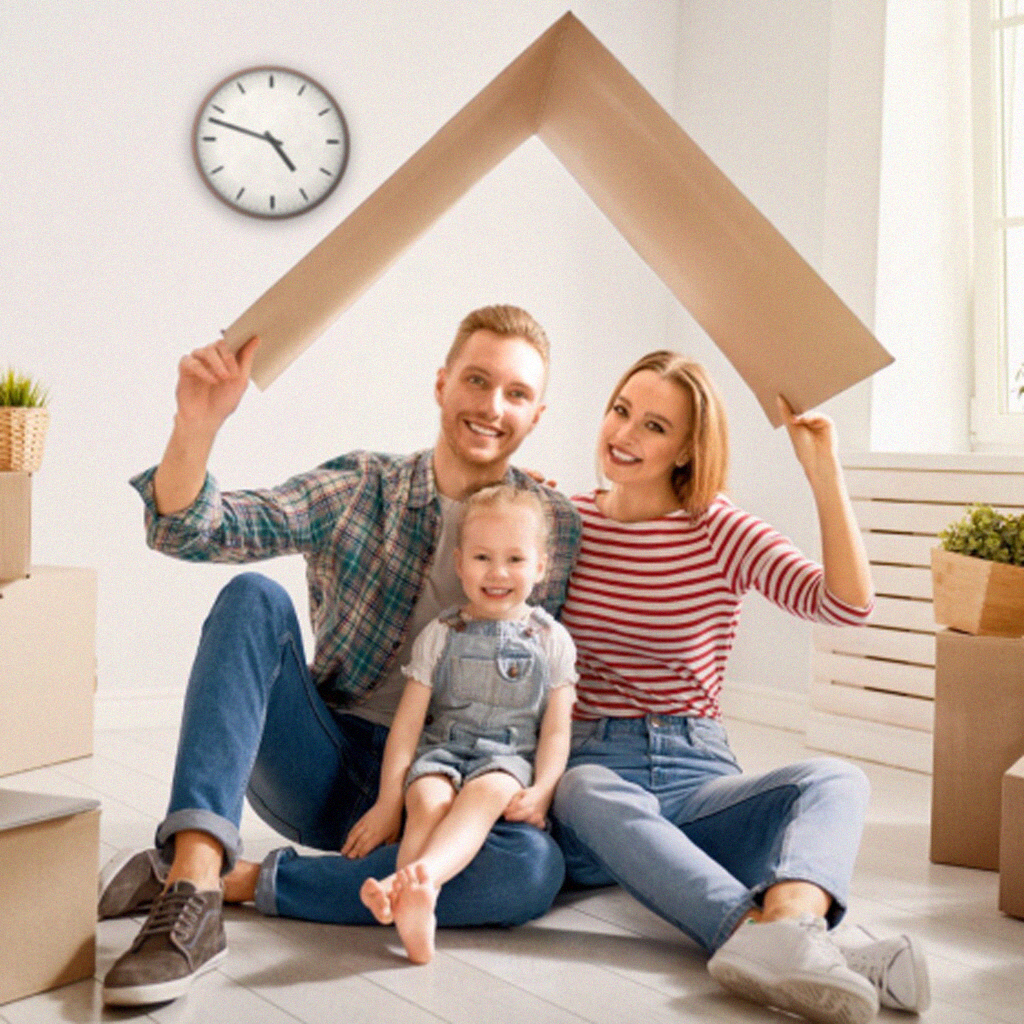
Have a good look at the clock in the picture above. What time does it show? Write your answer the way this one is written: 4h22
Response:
4h48
